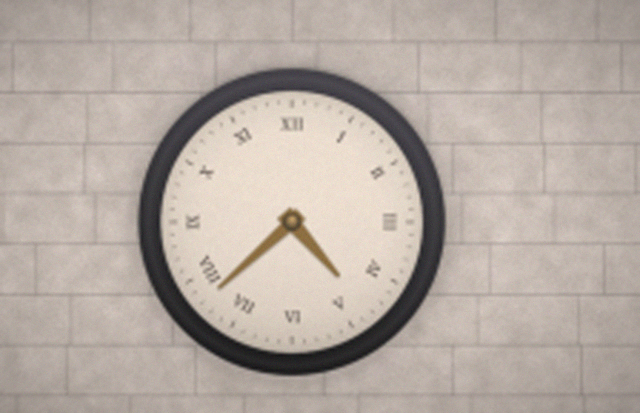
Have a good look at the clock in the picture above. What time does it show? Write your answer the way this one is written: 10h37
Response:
4h38
